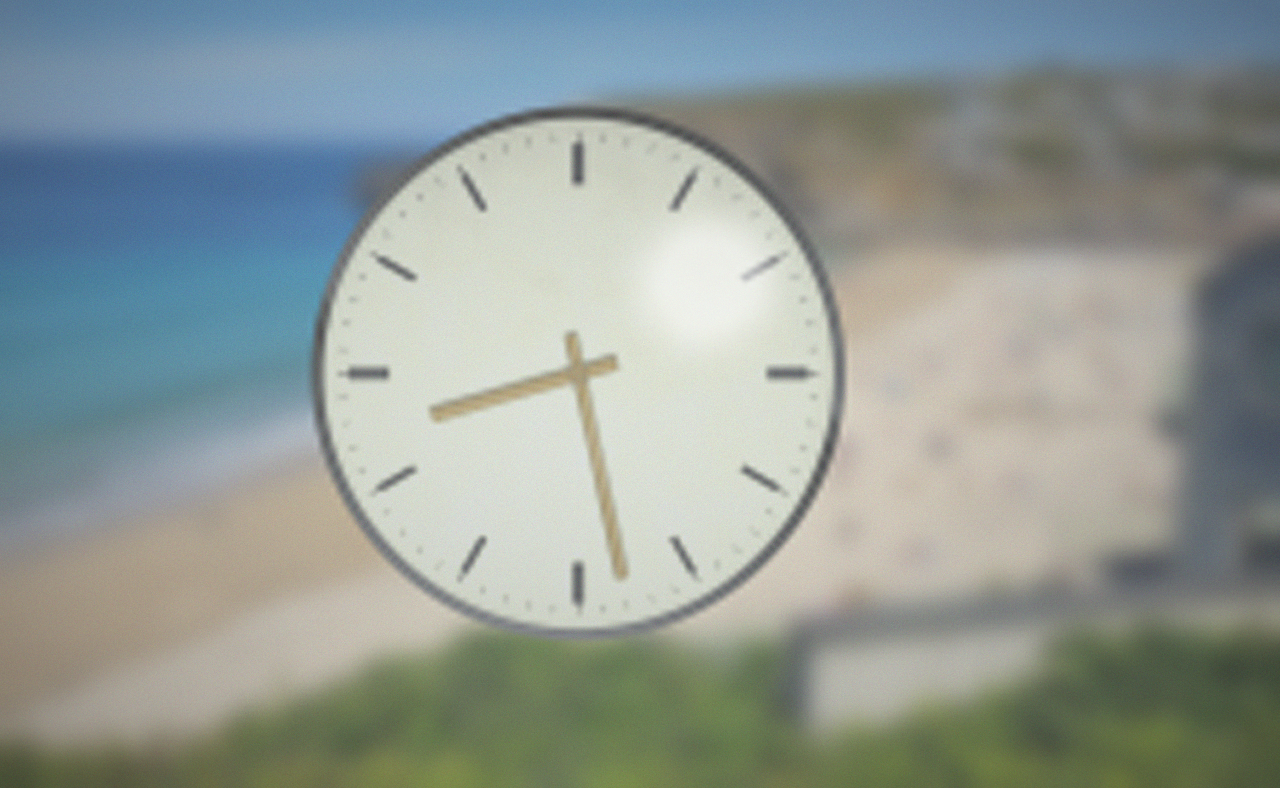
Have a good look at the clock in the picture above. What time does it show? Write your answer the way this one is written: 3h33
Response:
8h28
